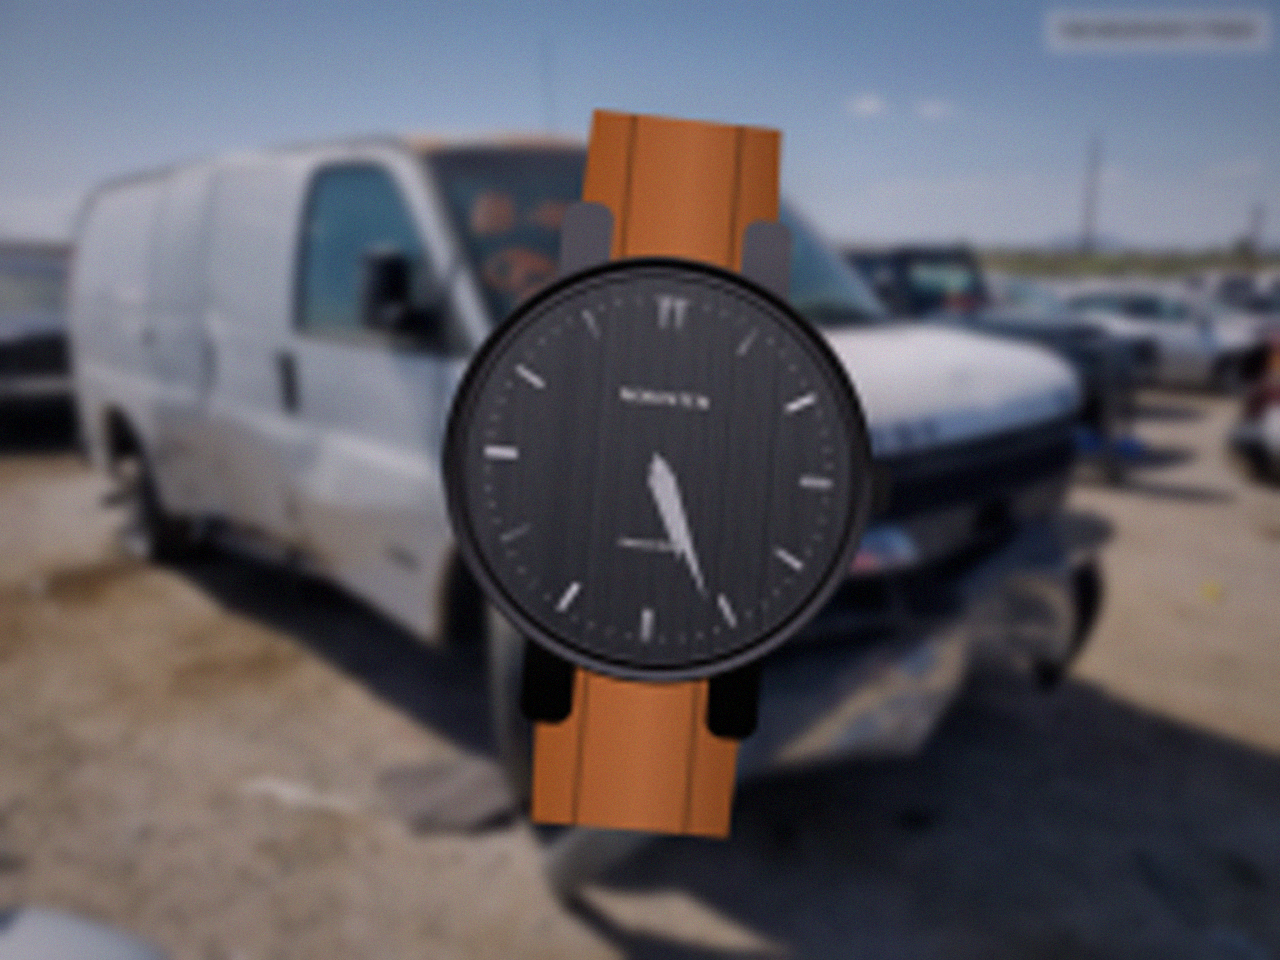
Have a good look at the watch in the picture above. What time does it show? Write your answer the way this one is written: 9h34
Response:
5h26
